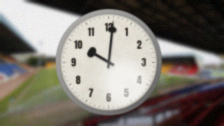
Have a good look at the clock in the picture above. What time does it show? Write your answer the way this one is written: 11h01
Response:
10h01
